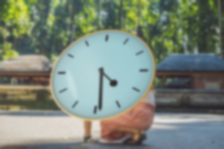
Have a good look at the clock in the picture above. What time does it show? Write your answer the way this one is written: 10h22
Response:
4h29
